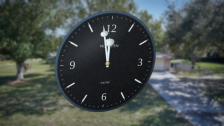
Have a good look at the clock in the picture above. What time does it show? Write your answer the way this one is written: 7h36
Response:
11h58
